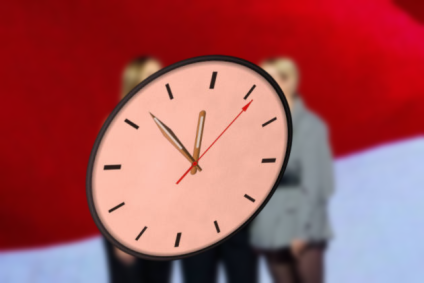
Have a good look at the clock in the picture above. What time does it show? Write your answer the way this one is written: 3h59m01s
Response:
11h52m06s
